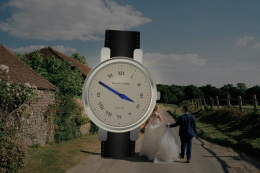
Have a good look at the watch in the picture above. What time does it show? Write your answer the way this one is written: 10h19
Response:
3h50
